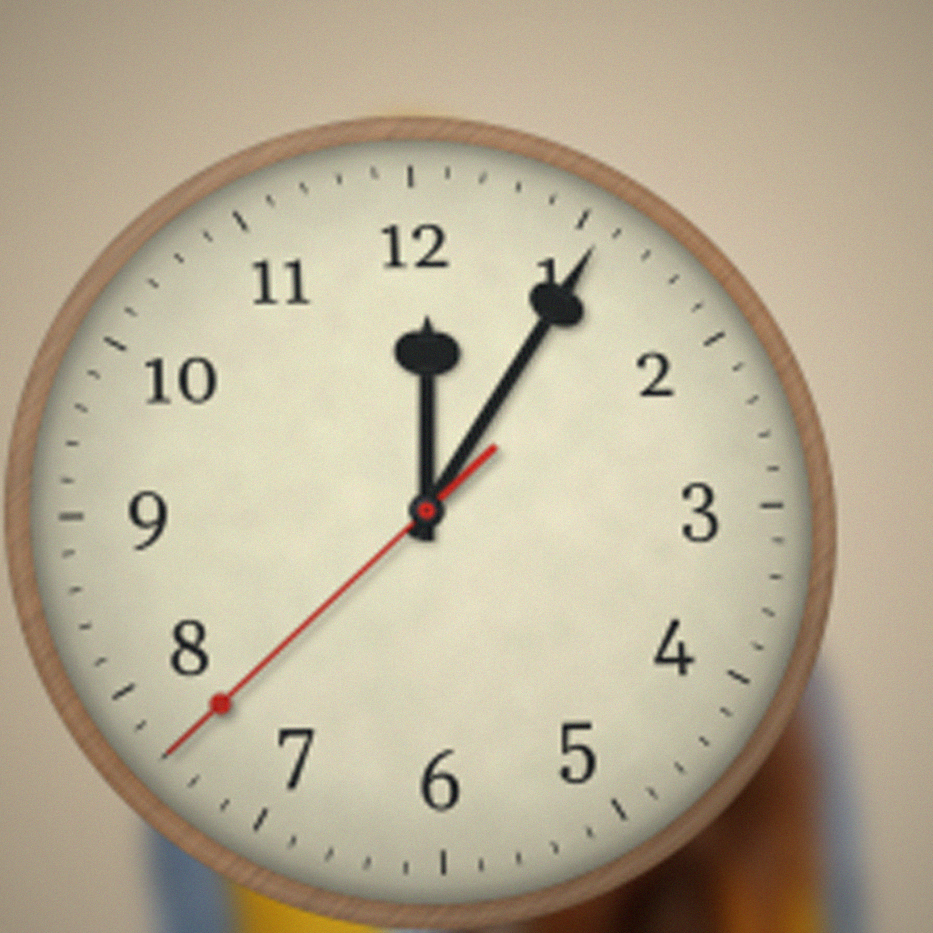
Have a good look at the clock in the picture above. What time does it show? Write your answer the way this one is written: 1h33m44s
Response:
12h05m38s
